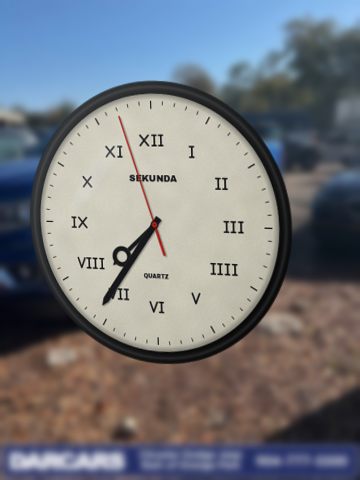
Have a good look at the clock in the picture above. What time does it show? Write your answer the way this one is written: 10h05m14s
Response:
7h35m57s
